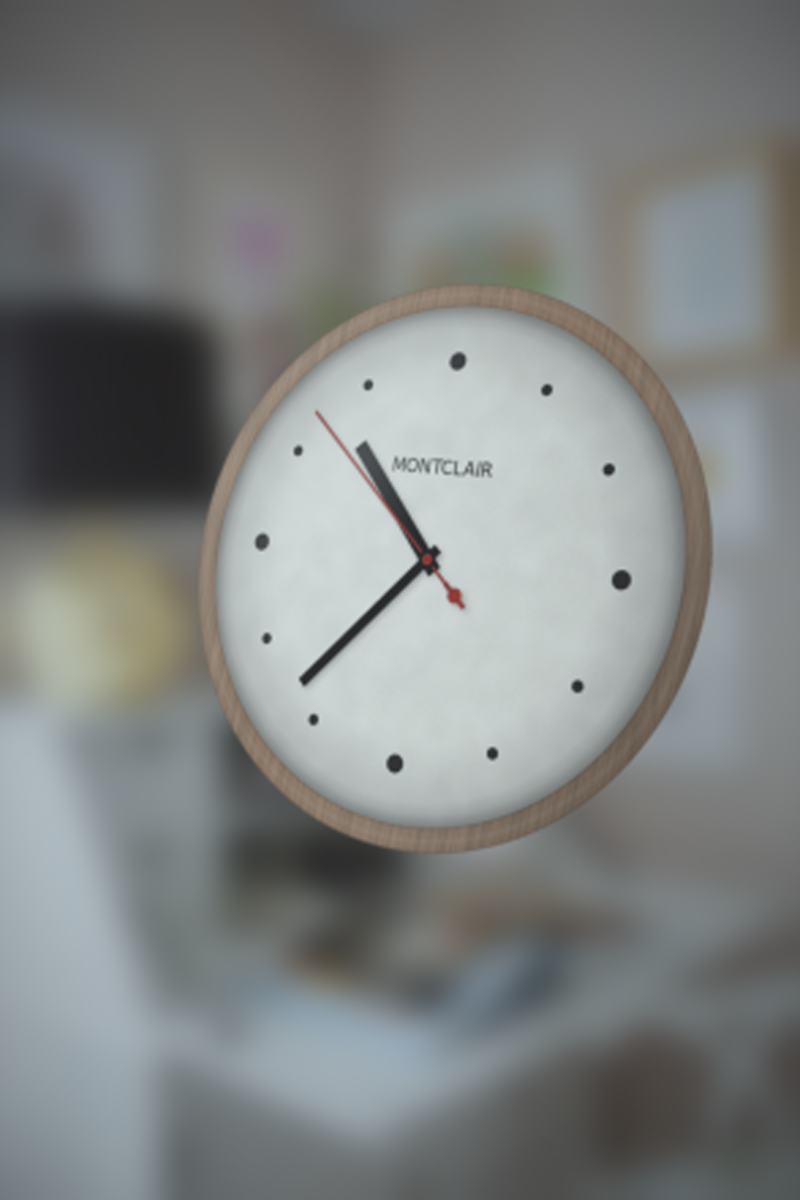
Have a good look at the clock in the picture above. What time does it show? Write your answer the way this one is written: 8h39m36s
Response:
10h36m52s
